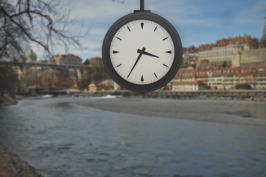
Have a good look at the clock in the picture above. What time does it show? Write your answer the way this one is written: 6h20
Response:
3h35
